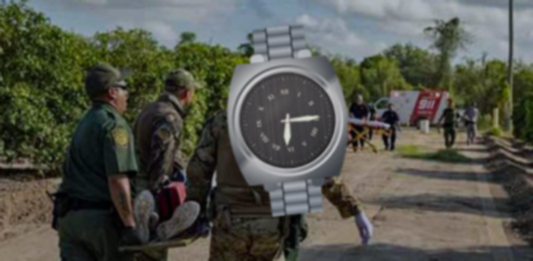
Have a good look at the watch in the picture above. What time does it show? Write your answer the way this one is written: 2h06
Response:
6h15
